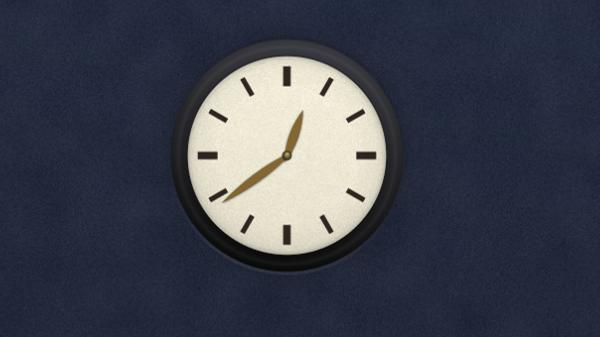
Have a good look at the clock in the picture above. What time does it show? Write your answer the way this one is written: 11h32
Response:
12h39
